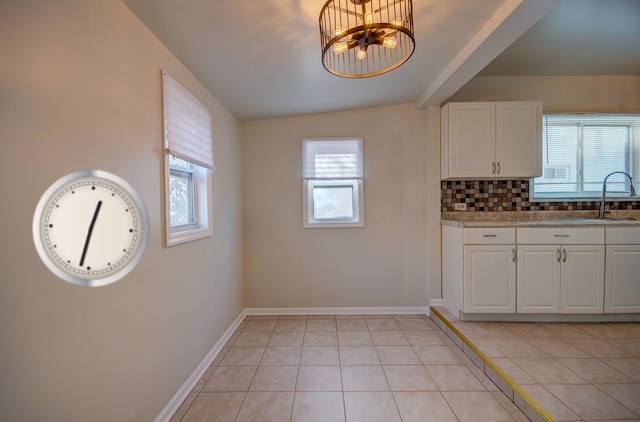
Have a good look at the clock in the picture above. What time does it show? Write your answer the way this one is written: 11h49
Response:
12h32
